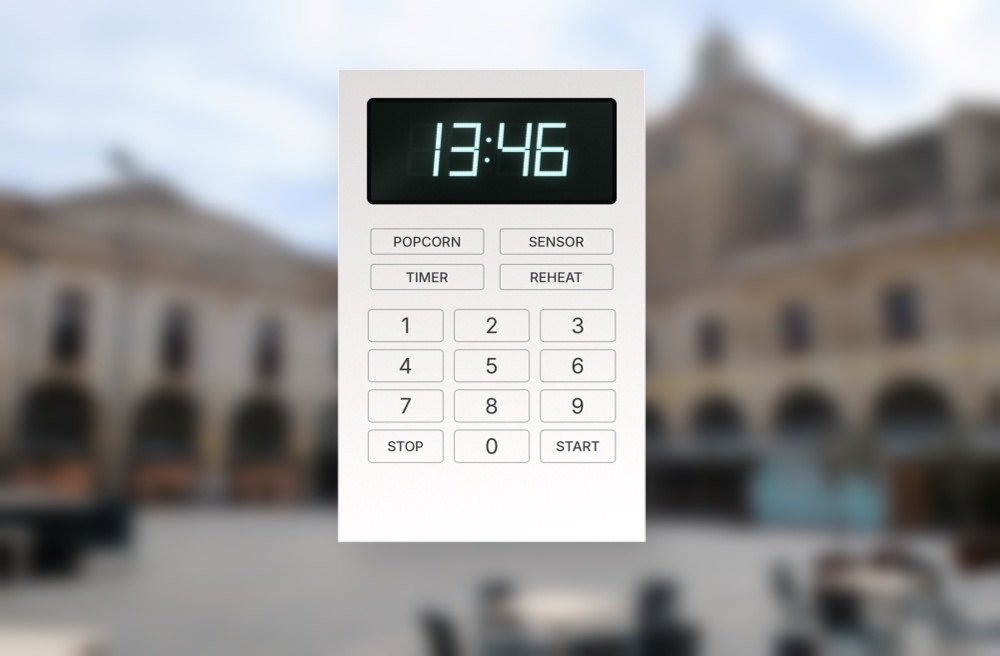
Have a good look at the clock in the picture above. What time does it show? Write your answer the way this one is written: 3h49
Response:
13h46
